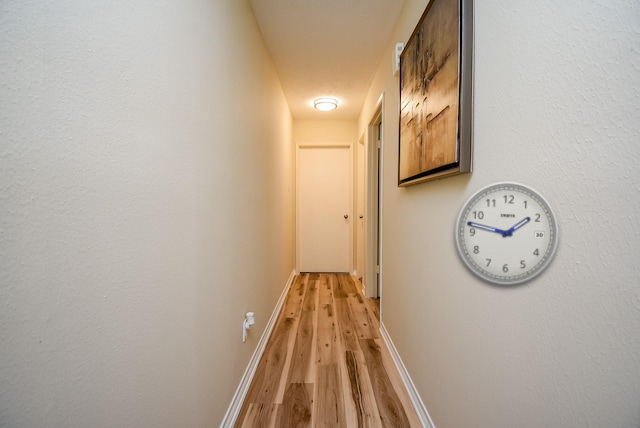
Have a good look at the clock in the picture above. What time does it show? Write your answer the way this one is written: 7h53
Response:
1h47
